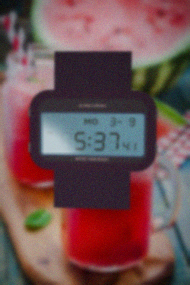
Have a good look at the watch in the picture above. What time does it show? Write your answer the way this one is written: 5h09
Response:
5h37
